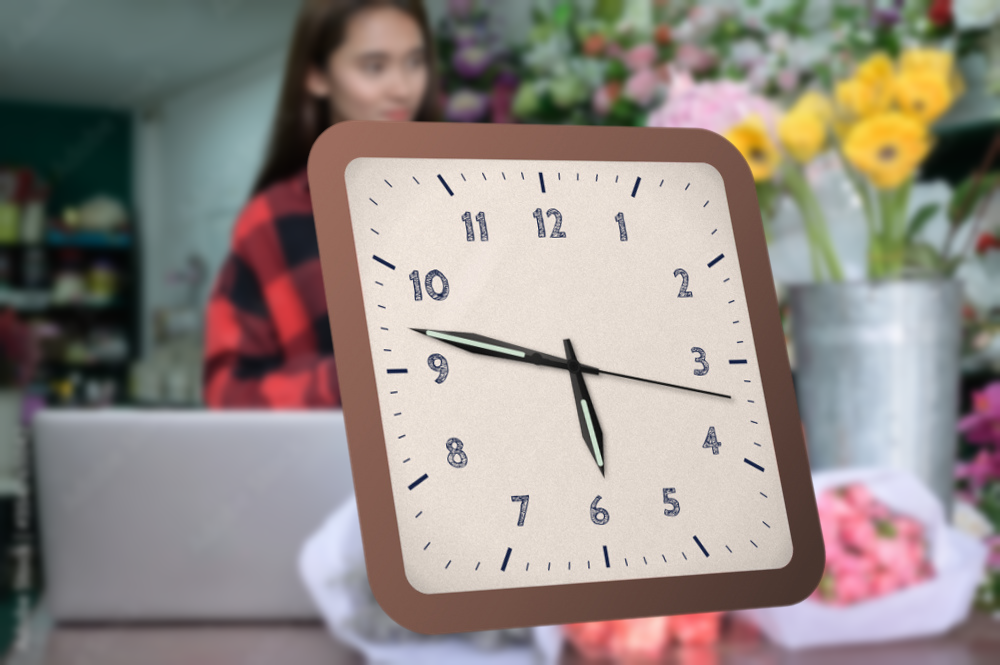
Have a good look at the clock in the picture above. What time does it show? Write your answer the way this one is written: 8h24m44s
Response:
5h47m17s
